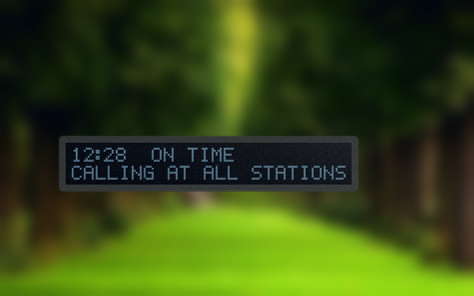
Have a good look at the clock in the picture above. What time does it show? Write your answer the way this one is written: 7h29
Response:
12h28
